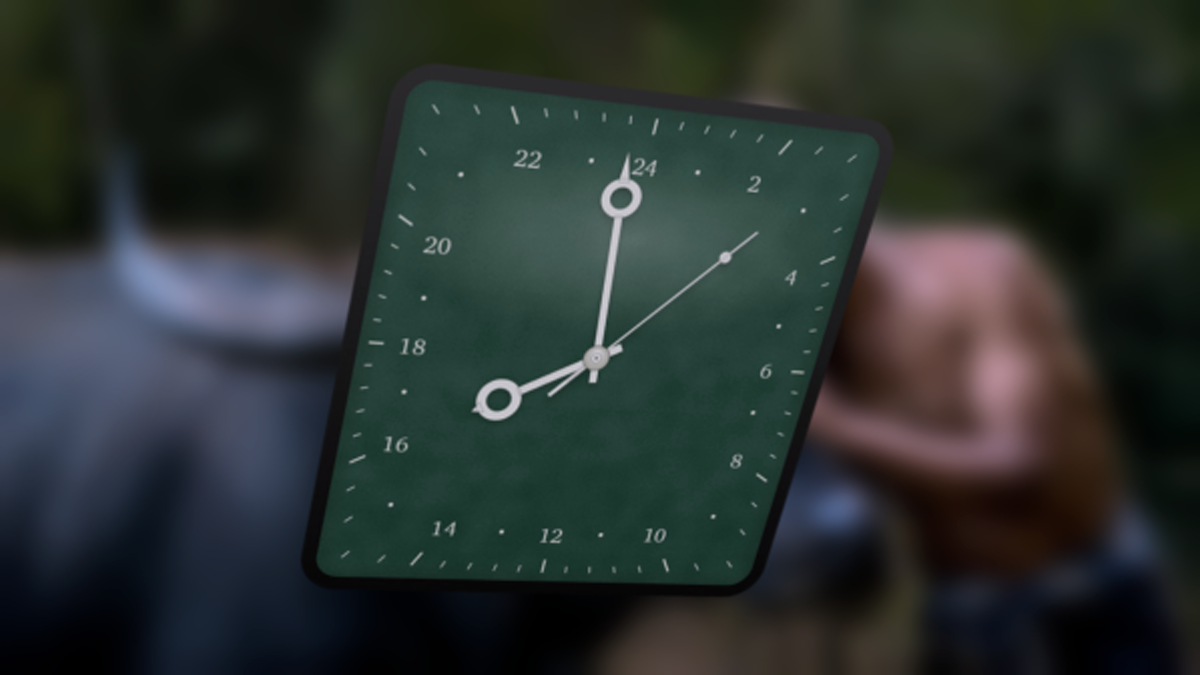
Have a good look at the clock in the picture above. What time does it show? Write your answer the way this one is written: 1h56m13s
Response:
15h59m07s
